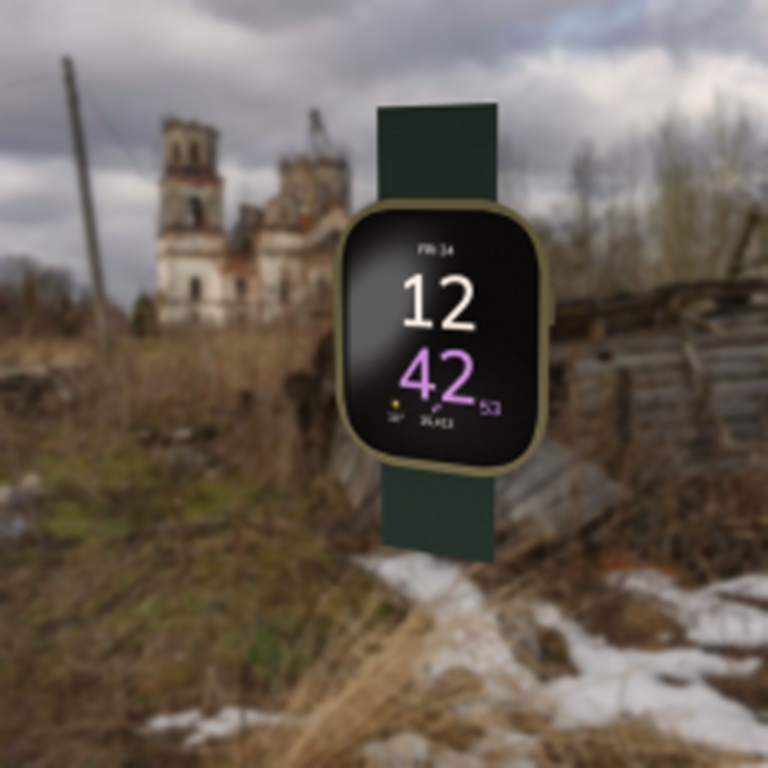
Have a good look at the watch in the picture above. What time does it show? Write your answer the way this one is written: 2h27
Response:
12h42
